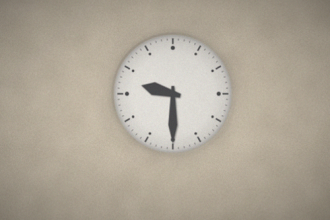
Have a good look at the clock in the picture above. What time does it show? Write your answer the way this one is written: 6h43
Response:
9h30
